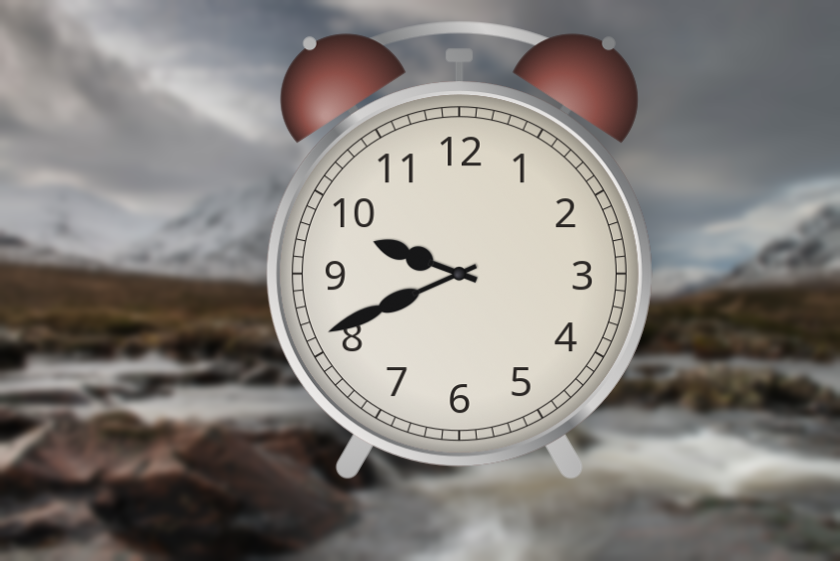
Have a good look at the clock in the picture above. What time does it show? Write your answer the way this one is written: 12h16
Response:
9h41
